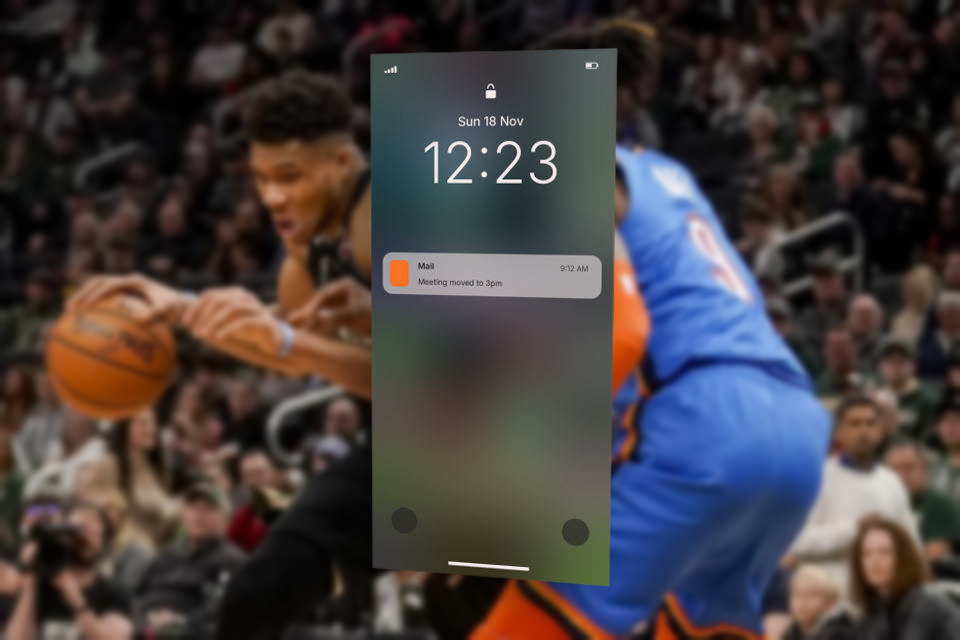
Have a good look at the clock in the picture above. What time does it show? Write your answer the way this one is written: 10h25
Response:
12h23
